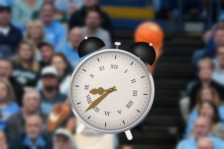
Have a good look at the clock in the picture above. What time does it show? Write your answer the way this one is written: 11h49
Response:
8h37
